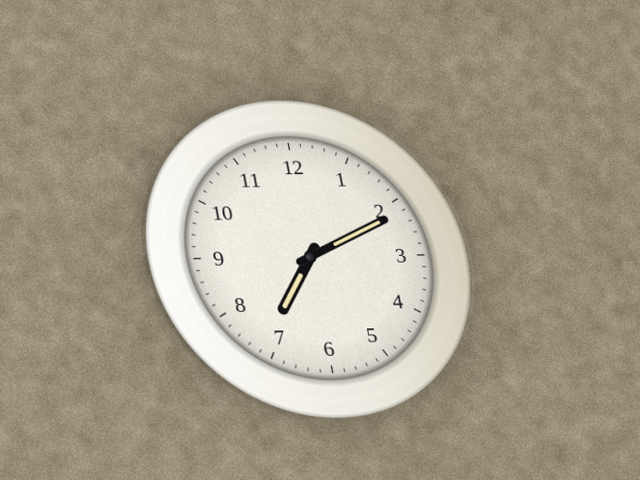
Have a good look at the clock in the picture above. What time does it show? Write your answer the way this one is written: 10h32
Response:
7h11
